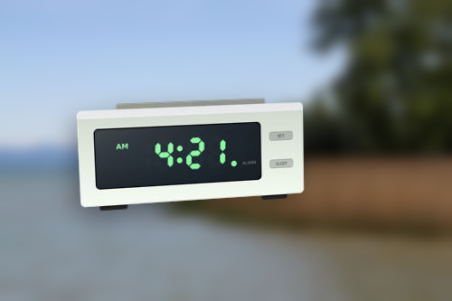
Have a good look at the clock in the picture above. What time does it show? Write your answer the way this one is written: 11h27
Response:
4h21
